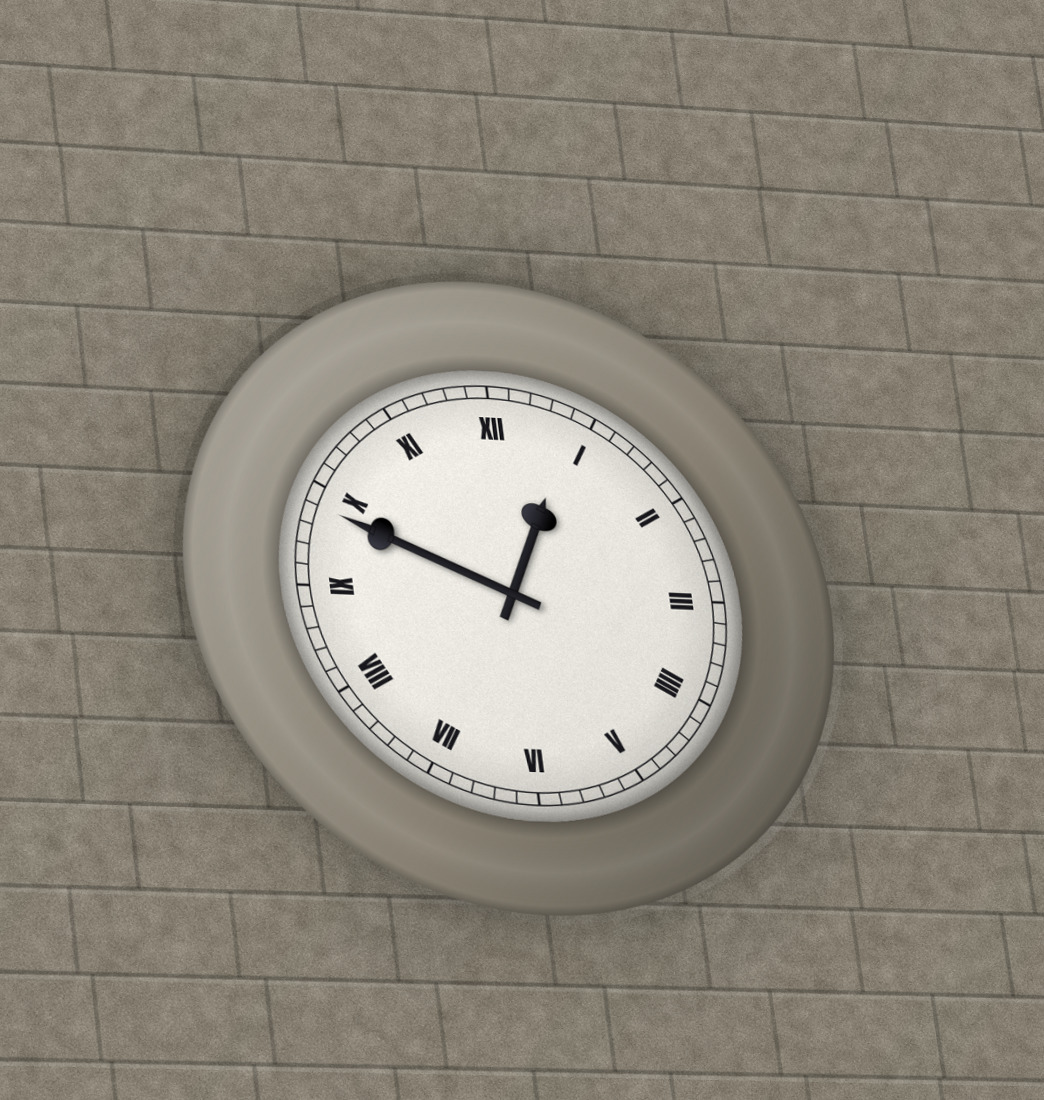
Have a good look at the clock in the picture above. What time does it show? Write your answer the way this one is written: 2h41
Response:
12h49
